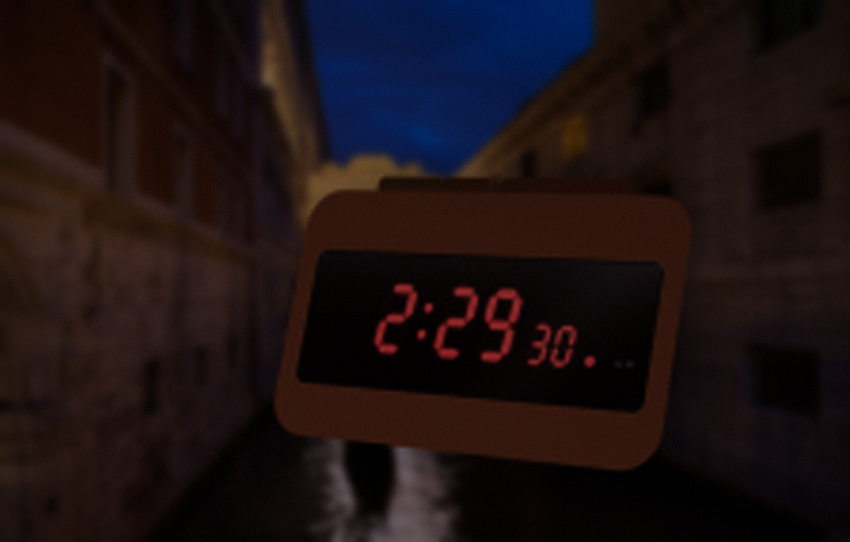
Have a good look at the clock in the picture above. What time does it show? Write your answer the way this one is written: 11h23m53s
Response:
2h29m30s
